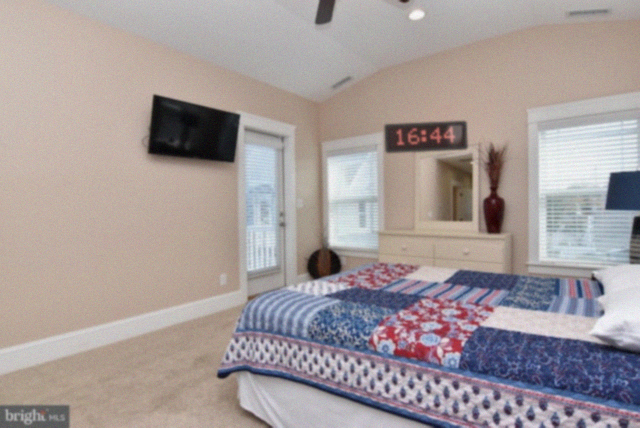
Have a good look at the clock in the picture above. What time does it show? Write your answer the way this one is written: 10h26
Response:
16h44
